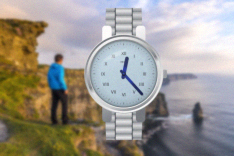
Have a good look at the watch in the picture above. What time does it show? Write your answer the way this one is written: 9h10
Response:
12h23
